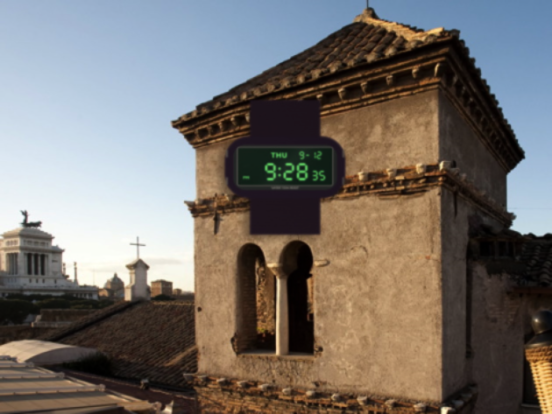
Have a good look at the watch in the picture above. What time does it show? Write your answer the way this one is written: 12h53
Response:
9h28
